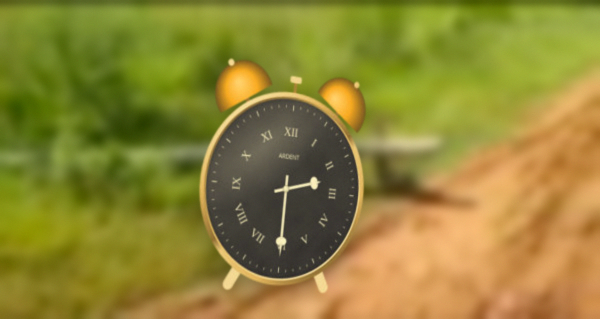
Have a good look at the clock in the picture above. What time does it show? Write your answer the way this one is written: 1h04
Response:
2h30
